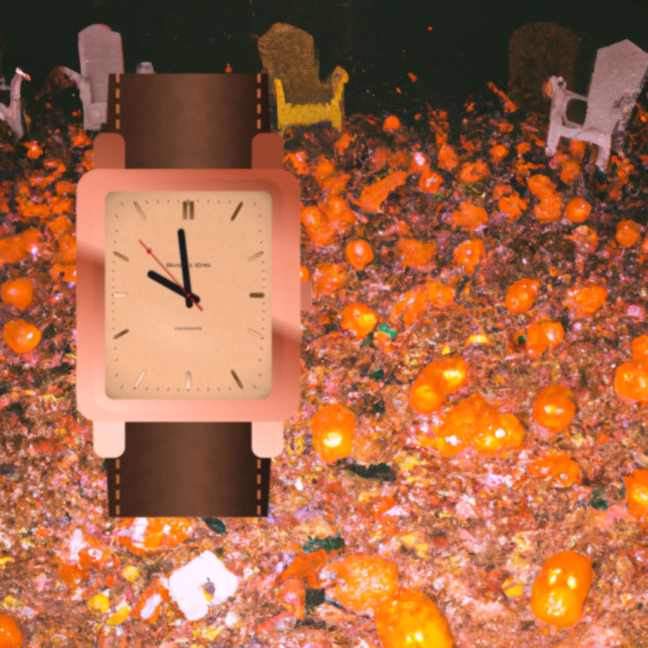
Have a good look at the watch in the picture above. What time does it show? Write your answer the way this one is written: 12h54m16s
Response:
9h58m53s
